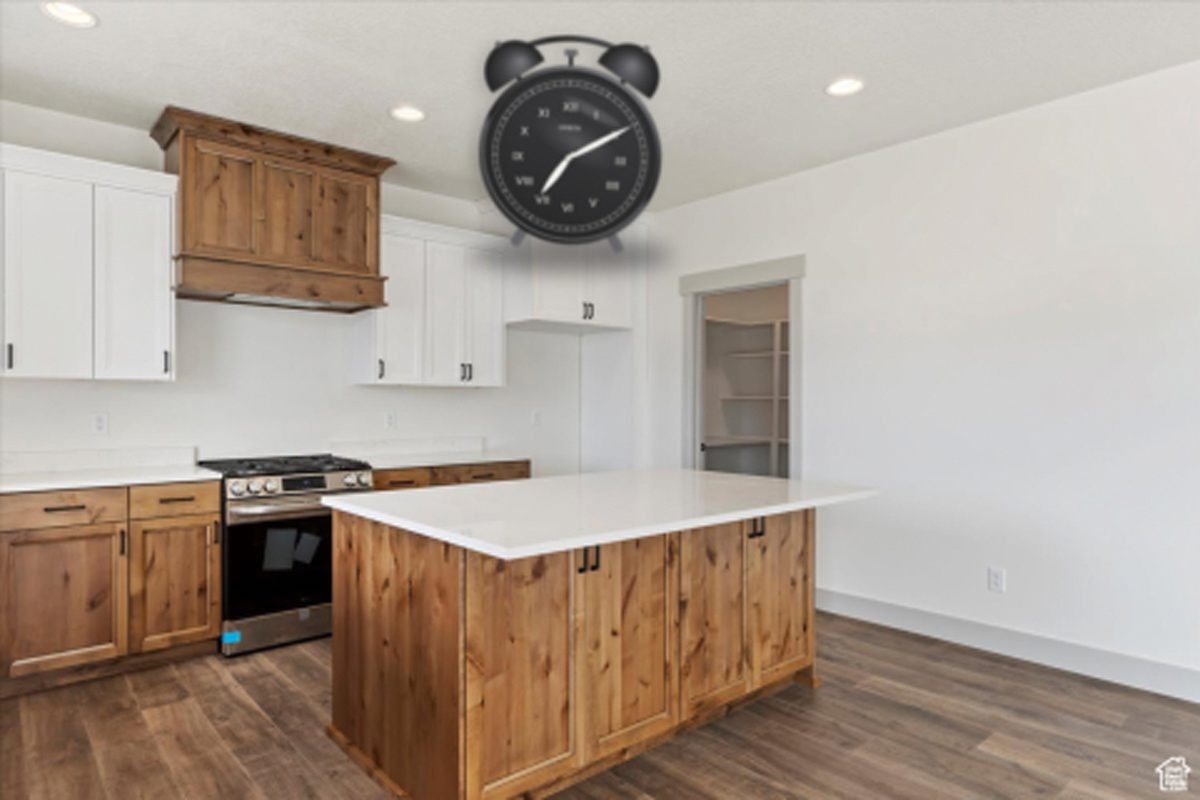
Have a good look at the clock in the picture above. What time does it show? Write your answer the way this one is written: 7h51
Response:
7h10
